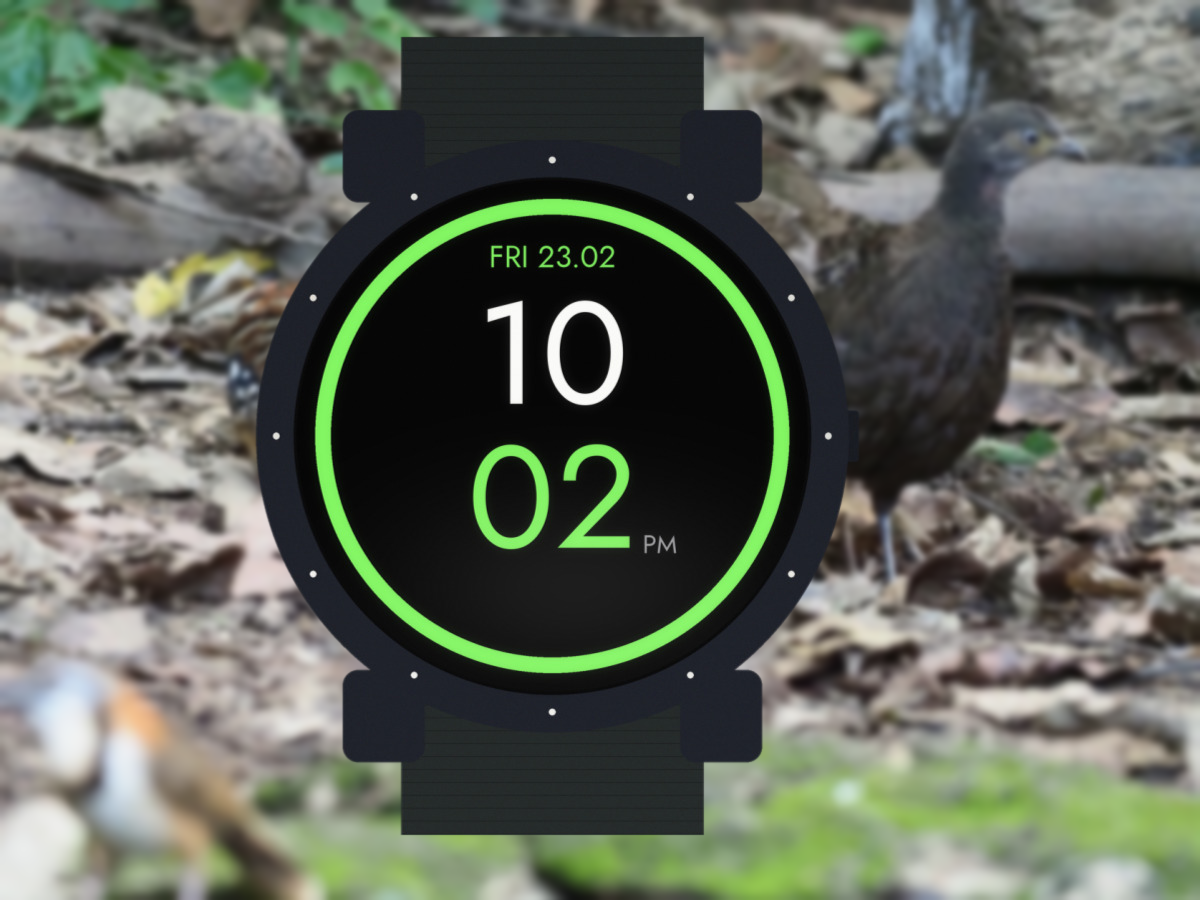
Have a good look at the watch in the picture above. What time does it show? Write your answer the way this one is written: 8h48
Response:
10h02
